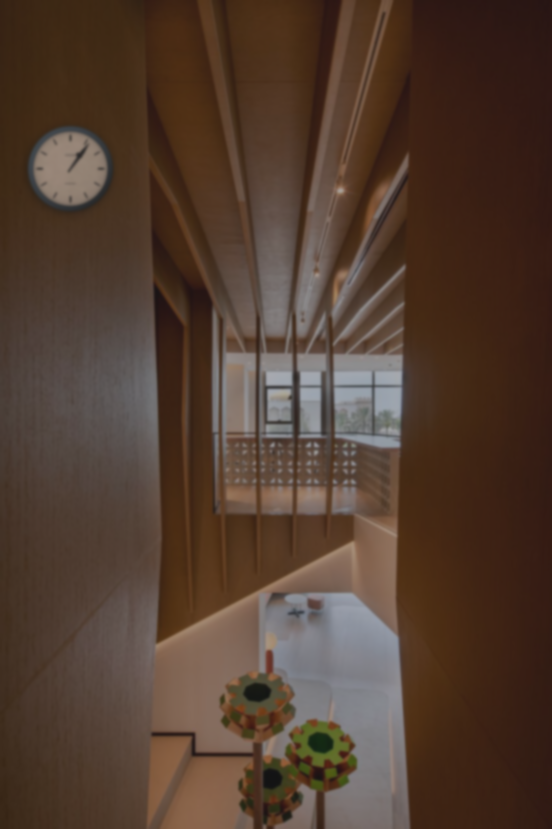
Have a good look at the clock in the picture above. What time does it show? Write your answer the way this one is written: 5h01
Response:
1h06
